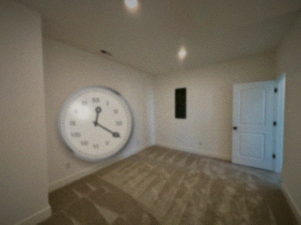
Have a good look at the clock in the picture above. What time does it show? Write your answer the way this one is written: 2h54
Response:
12h20
